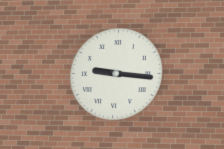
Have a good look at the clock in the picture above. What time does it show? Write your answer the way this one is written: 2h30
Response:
9h16
